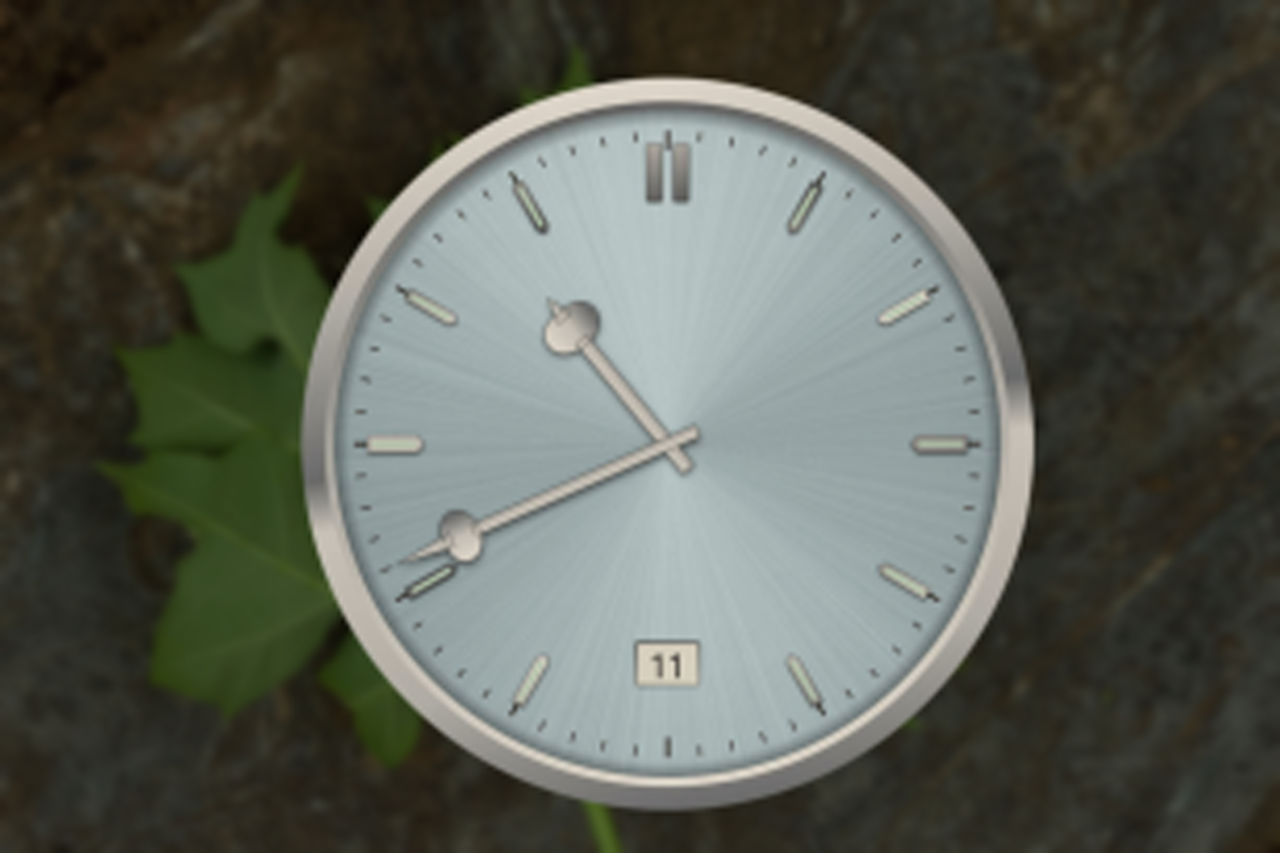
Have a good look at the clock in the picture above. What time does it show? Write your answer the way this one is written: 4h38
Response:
10h41
